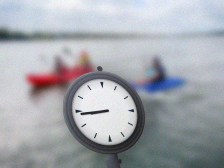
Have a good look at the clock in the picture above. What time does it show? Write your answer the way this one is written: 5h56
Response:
8h44
